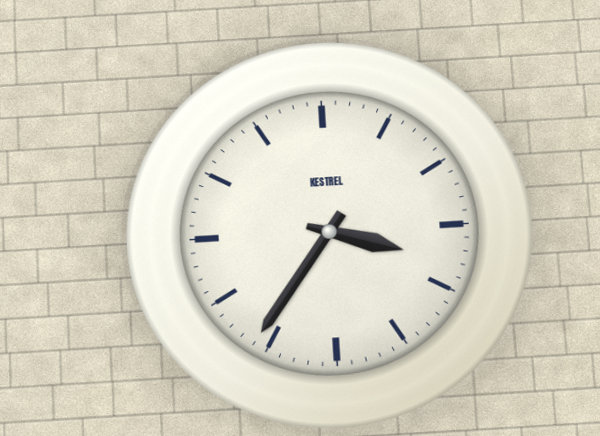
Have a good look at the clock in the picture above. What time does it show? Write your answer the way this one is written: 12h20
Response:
3h36
